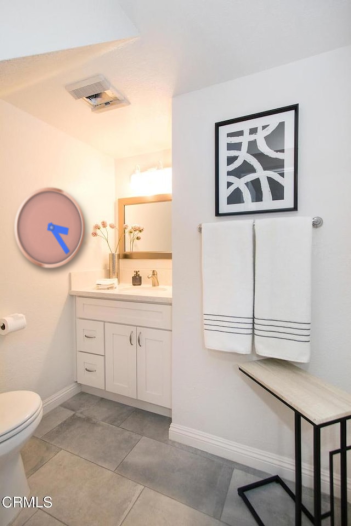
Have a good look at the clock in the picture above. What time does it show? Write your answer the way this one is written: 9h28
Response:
3h24
